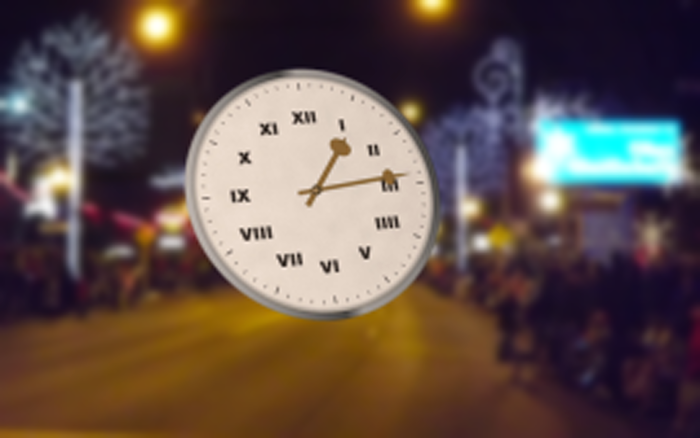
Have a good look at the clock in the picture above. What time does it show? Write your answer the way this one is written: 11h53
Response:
1h14
